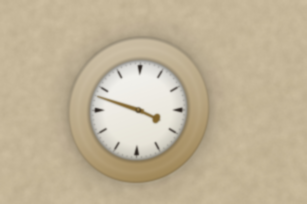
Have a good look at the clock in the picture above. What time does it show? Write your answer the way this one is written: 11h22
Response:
3h48
